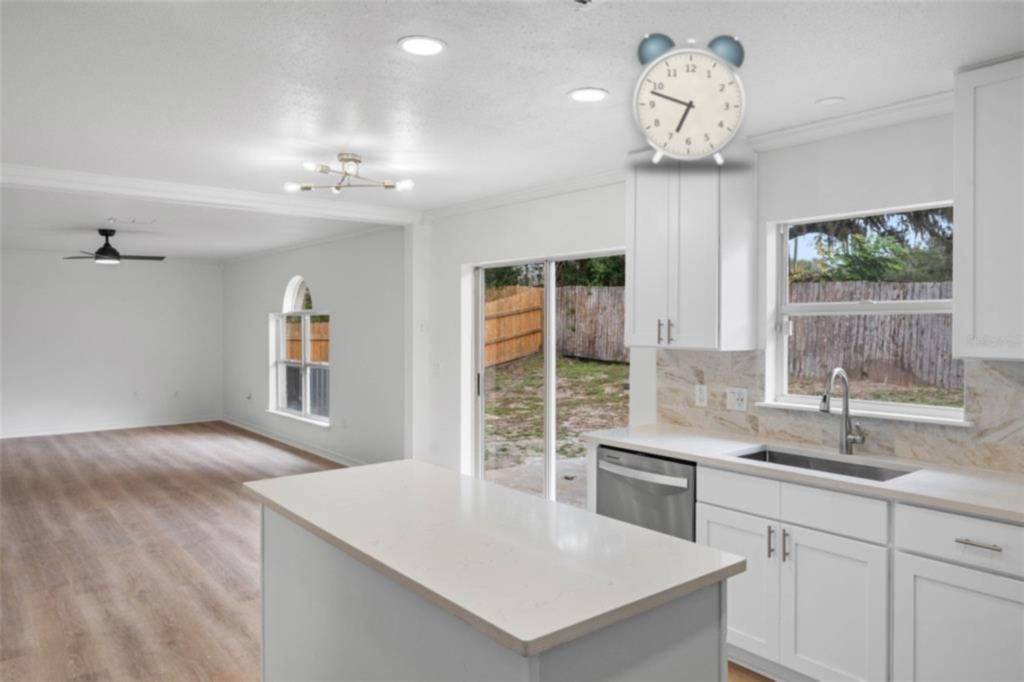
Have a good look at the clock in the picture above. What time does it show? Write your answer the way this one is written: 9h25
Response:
6h48
